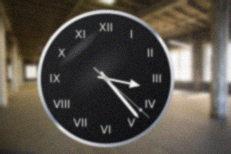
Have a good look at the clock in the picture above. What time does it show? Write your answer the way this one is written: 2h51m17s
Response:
3h23m22s
